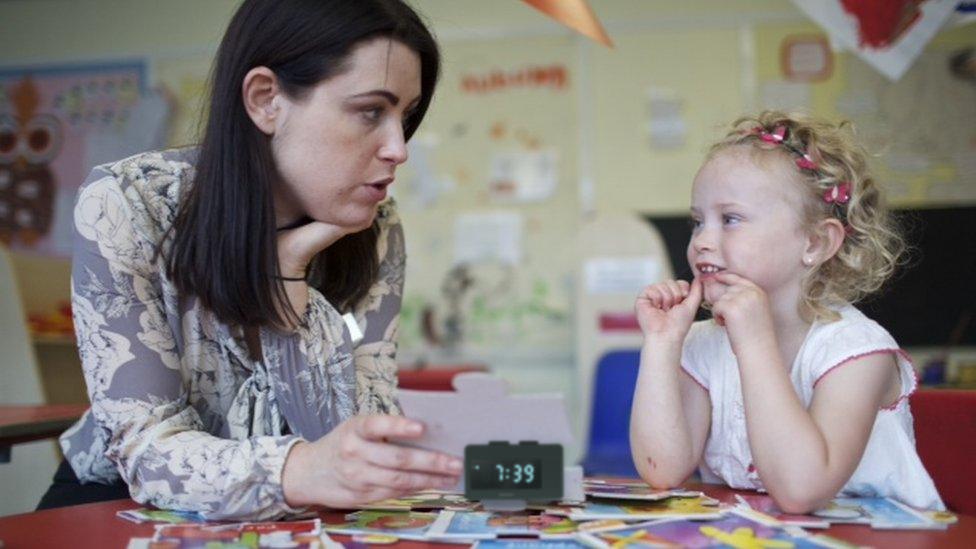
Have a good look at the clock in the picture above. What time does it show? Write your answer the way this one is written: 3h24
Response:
7h39
